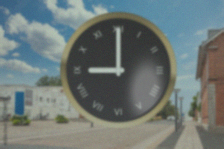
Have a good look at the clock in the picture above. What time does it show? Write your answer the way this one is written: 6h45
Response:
9h00
